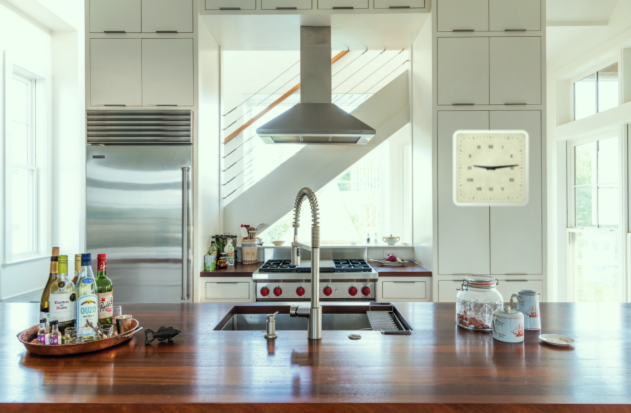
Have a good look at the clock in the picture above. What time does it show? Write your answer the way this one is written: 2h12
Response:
9h14
